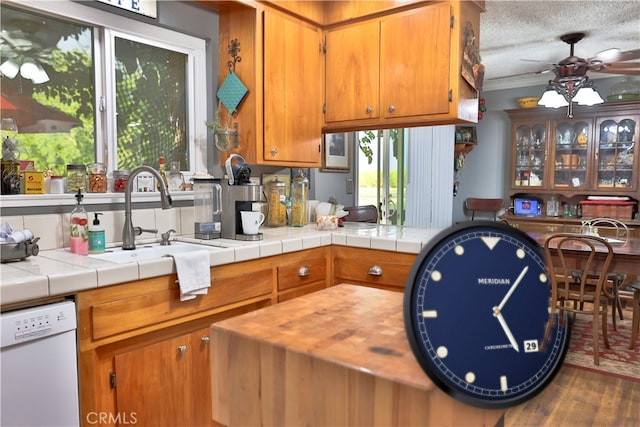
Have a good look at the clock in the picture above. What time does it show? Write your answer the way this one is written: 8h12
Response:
5h07
